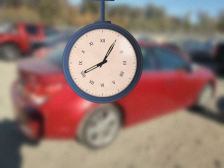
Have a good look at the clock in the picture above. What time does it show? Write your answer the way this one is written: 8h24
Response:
8h05
